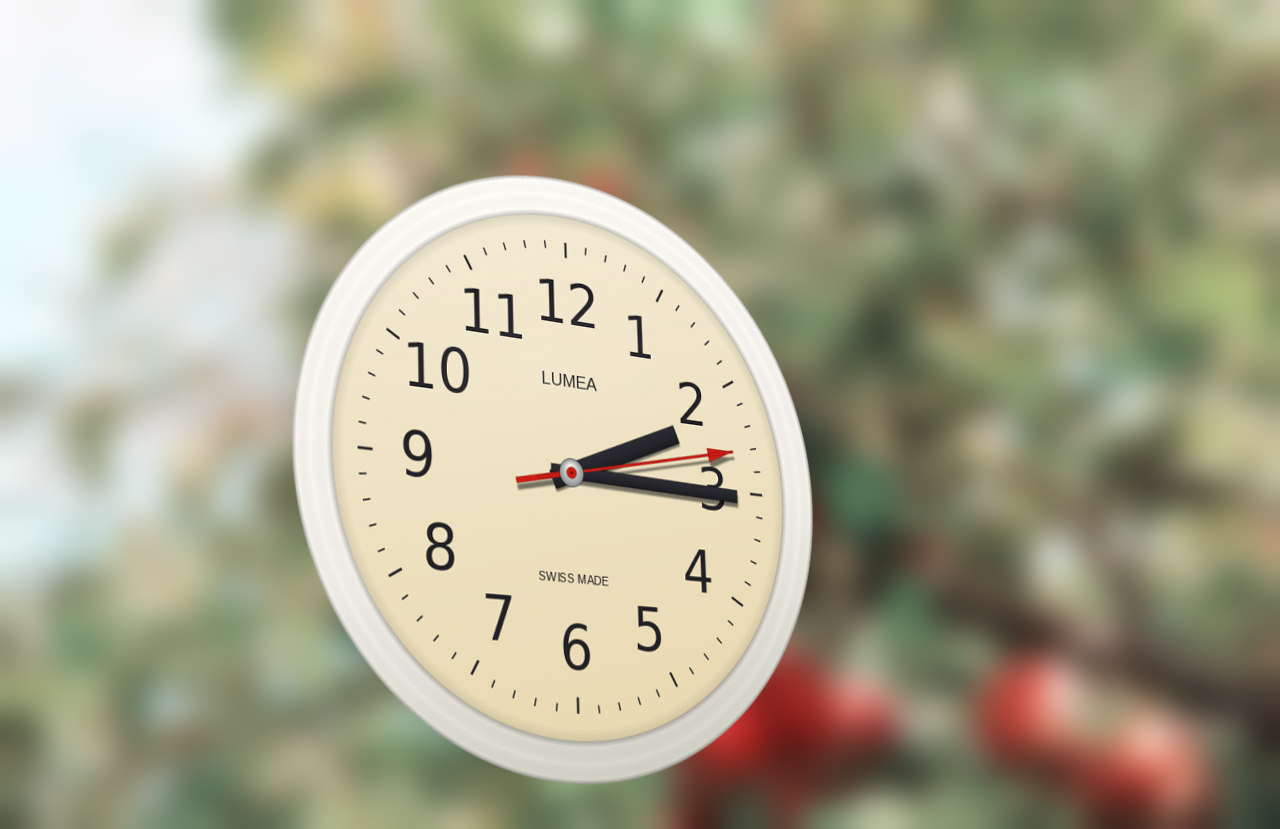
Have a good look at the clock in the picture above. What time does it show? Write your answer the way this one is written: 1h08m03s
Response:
2h15m13s
